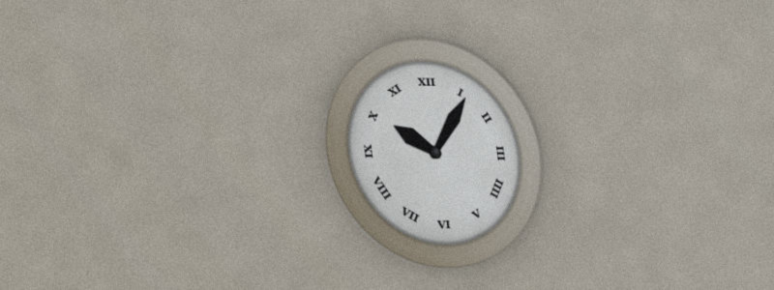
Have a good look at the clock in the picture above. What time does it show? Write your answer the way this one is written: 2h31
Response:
10h06
